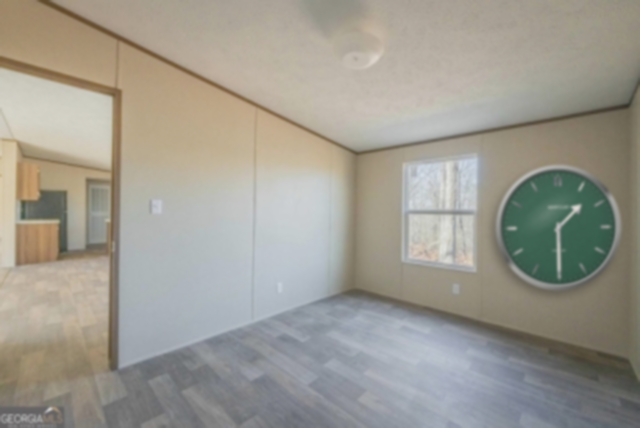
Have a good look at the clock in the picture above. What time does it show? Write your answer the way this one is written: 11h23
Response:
1h30
